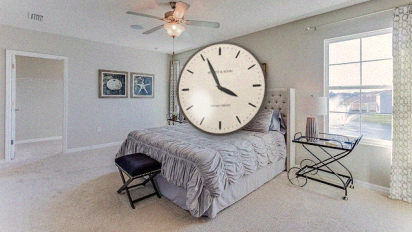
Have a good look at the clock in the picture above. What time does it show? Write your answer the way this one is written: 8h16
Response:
3h56
